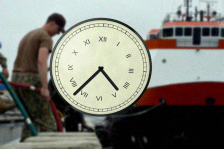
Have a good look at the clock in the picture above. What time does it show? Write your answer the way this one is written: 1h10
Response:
4h37
